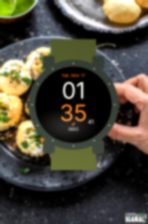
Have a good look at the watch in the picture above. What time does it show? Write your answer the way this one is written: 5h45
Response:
1h35
